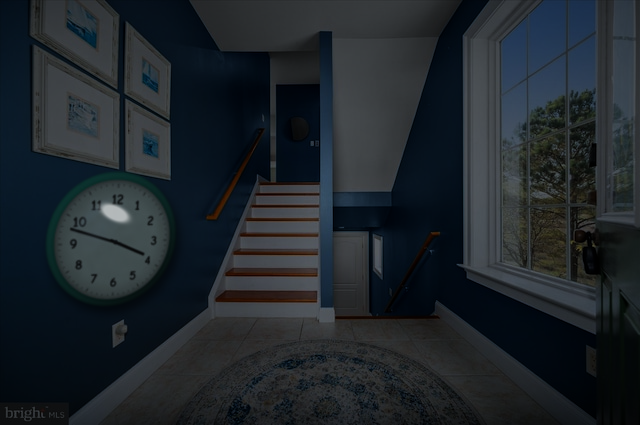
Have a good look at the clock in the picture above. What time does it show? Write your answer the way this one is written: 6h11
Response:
3h48
